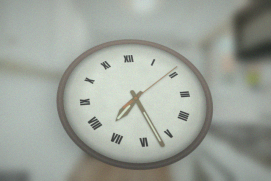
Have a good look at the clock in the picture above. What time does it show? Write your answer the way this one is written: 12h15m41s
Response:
7h27m09s
